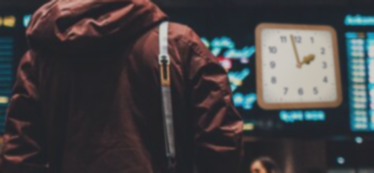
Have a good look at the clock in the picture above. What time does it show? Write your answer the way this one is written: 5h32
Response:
1h58
